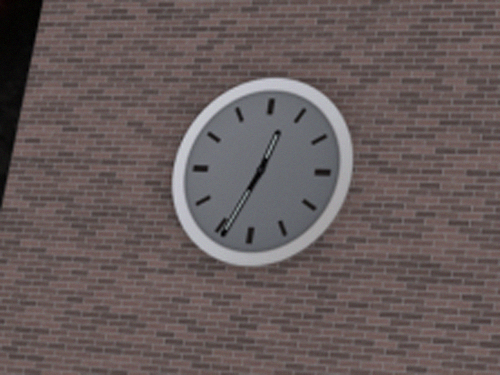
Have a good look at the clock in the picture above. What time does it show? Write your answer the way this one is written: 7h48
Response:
12h34
